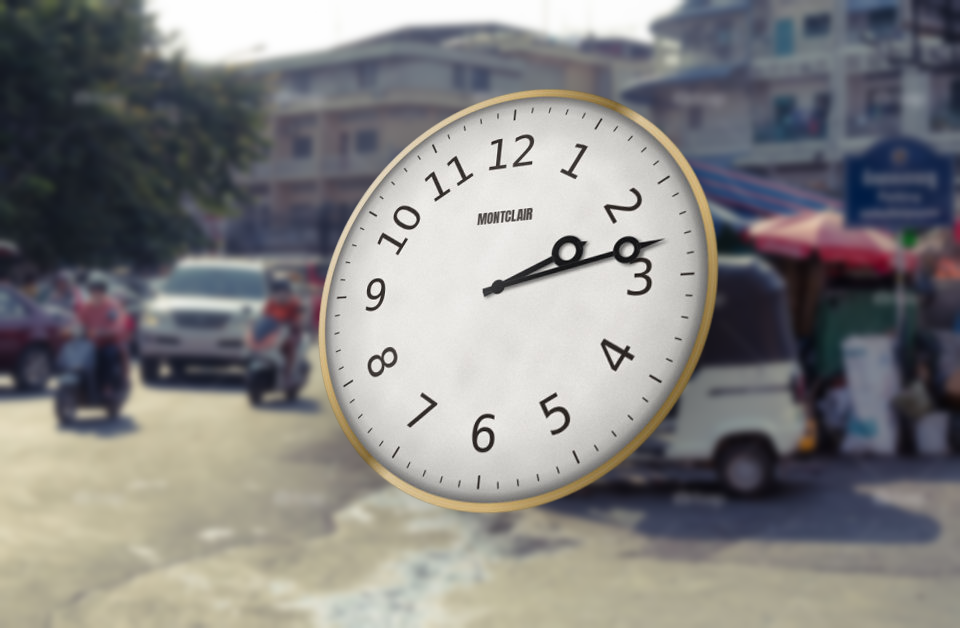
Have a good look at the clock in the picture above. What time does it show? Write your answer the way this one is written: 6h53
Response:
2h13
